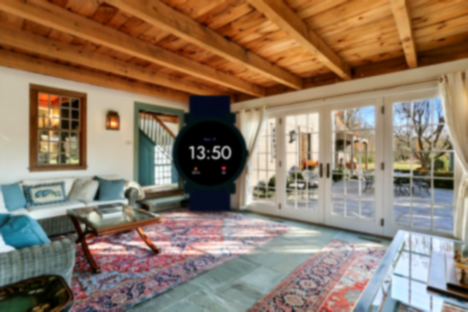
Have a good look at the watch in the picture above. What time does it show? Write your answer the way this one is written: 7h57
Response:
13h50
